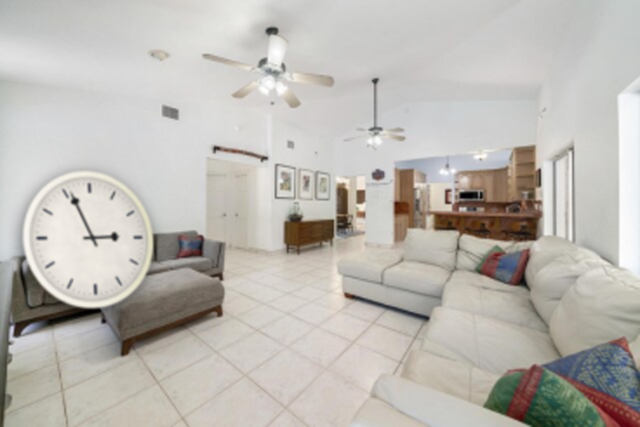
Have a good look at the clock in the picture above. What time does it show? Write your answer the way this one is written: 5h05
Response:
2h56
